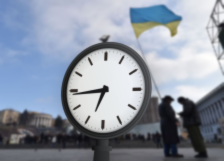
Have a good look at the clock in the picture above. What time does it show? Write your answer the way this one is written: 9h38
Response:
6h44
